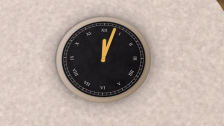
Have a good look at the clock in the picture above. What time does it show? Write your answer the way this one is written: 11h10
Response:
12h03
